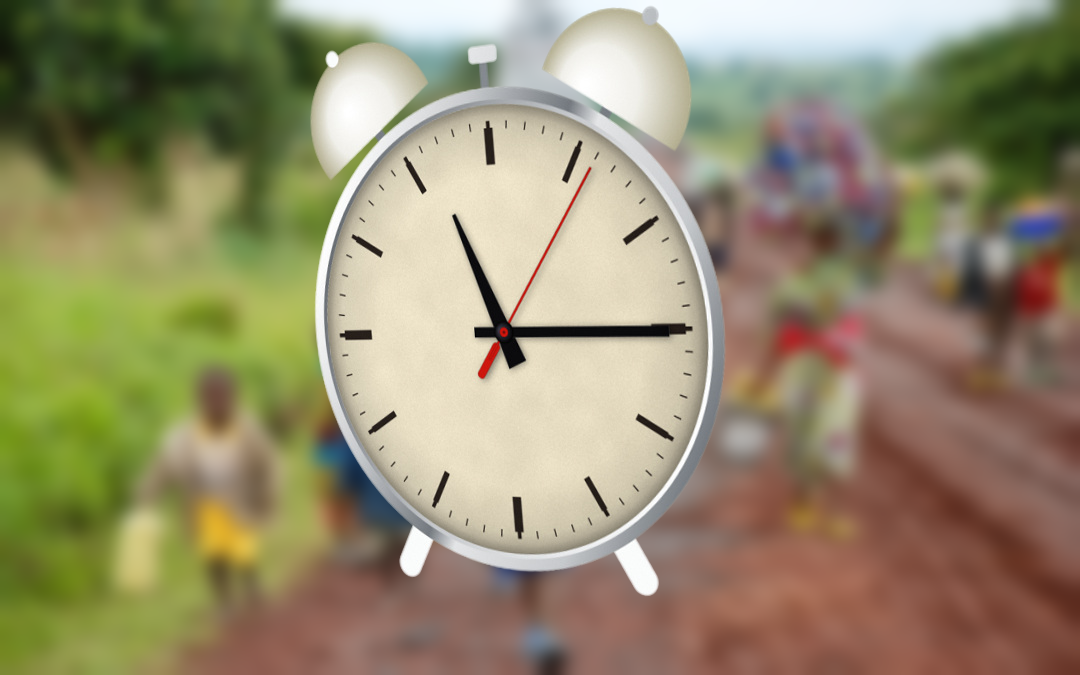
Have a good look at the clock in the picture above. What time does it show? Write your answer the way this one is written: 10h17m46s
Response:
11h15m06s
